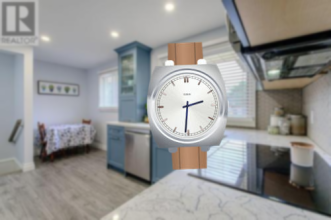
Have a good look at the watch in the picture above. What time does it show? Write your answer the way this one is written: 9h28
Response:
2h31
